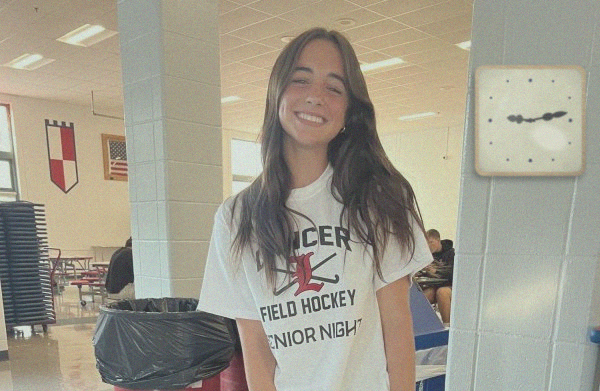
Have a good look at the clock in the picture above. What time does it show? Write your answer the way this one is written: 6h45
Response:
9h13
